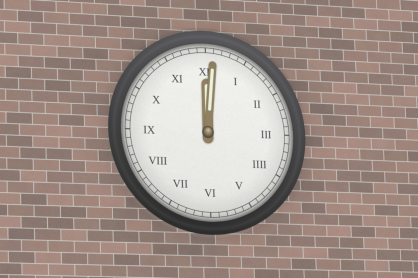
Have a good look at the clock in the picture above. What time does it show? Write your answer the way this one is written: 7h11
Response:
12h01
